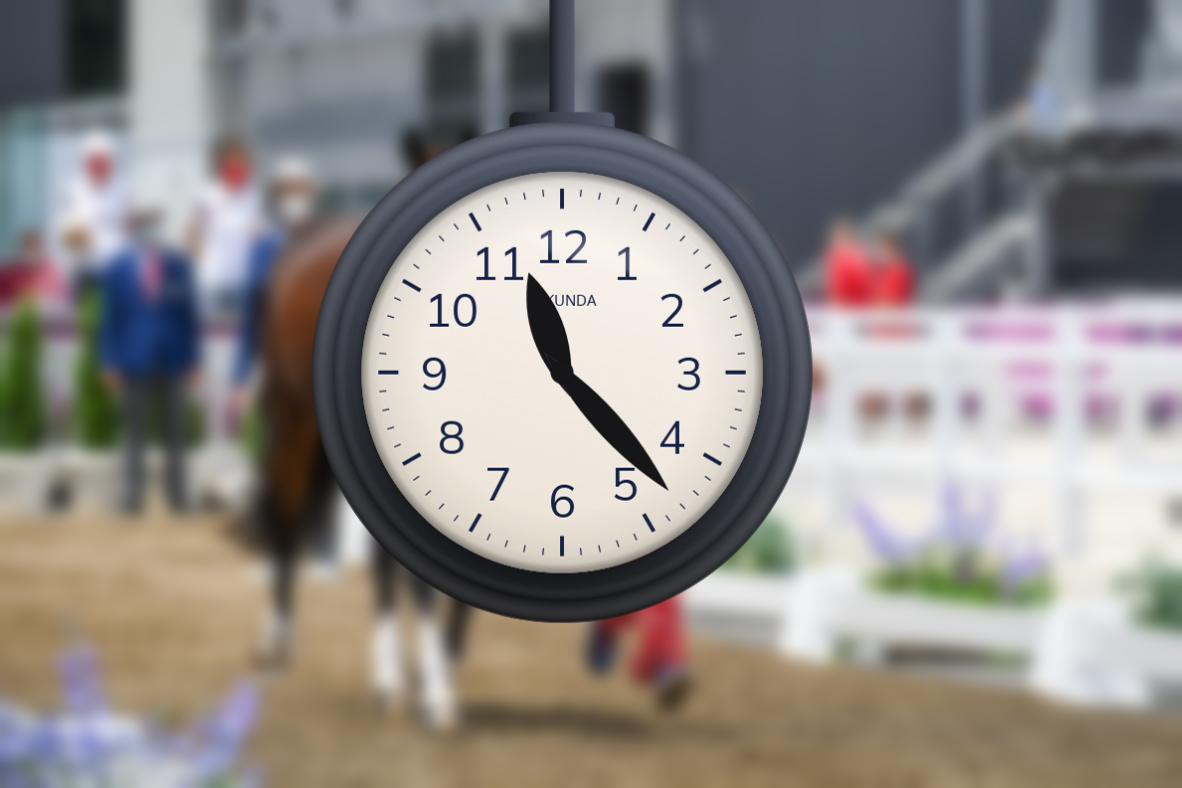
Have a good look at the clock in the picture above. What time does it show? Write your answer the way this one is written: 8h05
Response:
11h23
